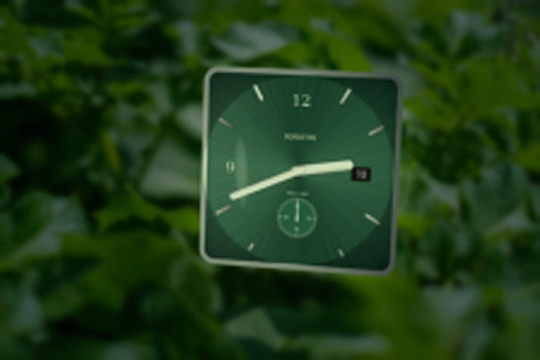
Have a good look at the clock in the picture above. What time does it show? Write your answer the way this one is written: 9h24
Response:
2h41
